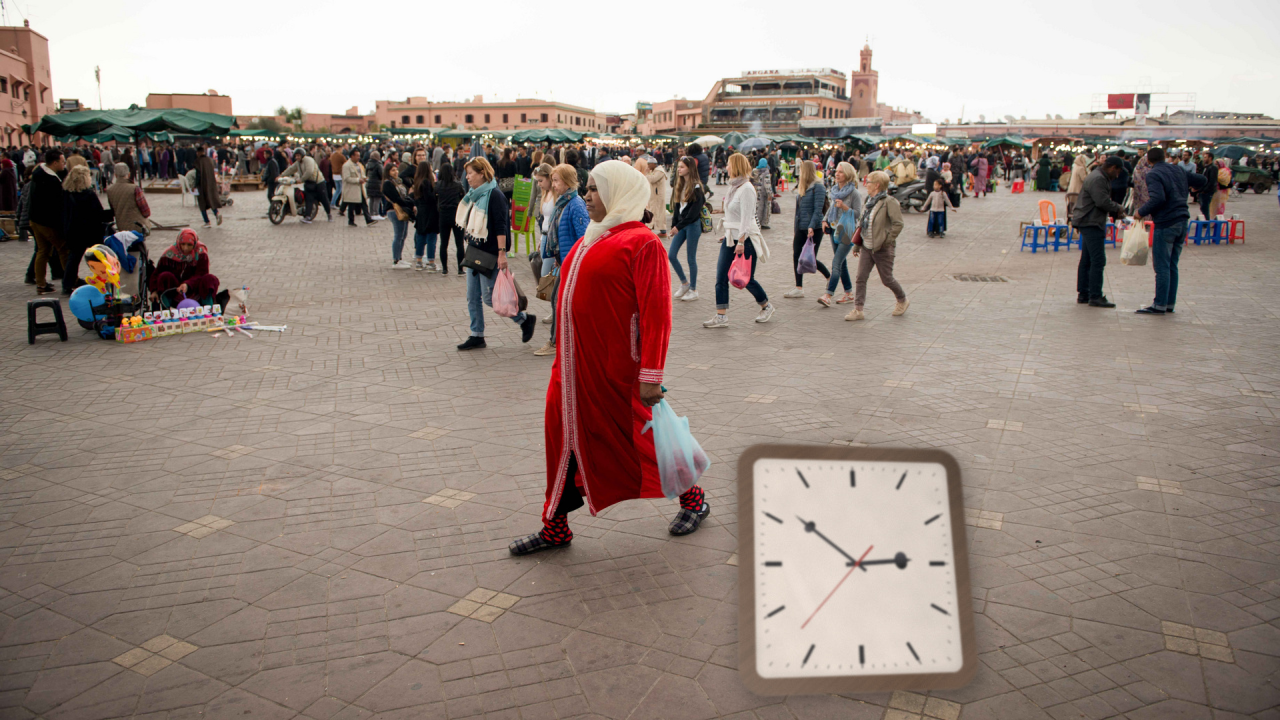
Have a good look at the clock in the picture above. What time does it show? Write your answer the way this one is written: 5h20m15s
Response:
2h51m37s
